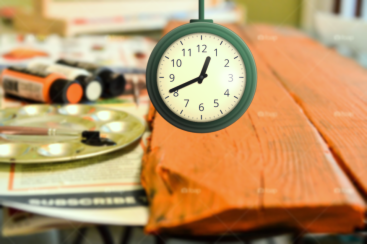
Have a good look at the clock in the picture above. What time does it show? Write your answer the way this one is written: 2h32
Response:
12h41
